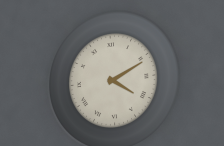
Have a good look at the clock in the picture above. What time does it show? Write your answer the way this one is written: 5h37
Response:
4h11
